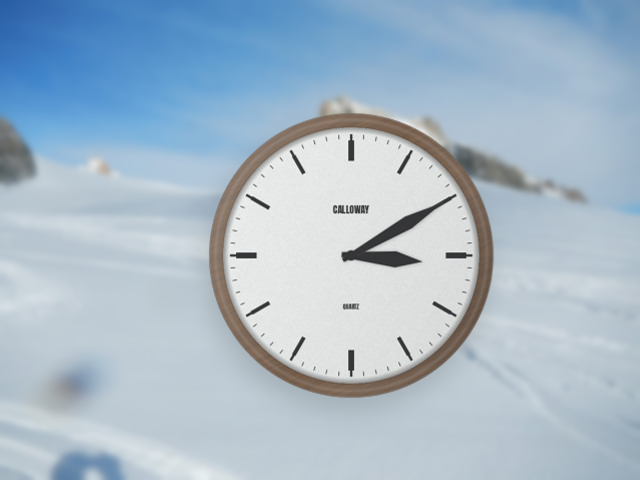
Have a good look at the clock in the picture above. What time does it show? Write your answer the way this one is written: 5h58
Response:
3h10
